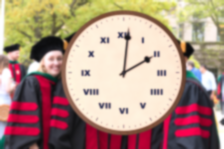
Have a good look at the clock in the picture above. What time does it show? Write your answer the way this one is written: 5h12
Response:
2h01
